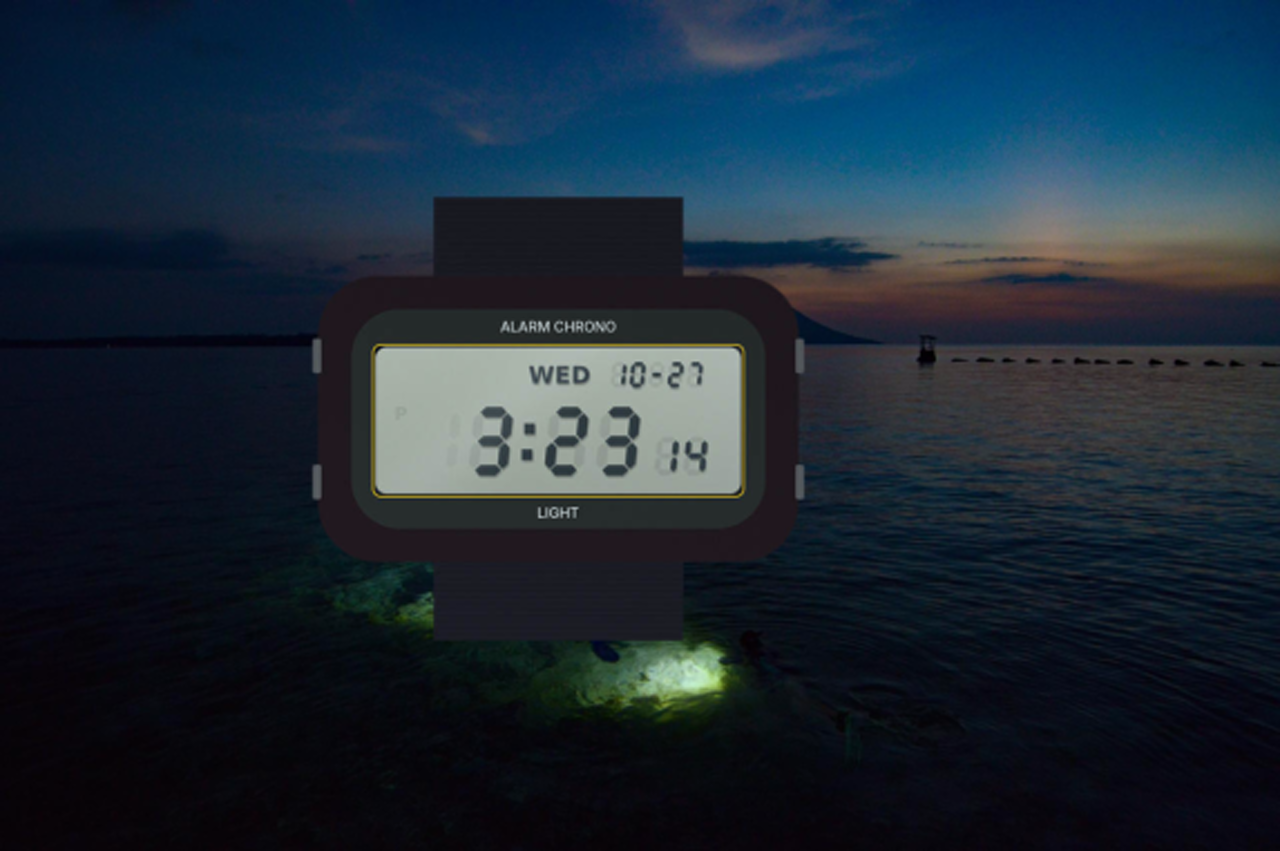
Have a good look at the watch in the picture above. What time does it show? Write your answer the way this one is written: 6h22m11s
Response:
3h23m14s
